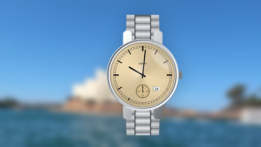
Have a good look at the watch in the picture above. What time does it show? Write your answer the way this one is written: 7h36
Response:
10h01
